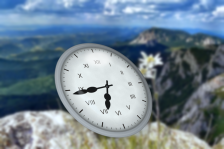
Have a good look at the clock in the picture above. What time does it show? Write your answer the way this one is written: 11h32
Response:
6h44
